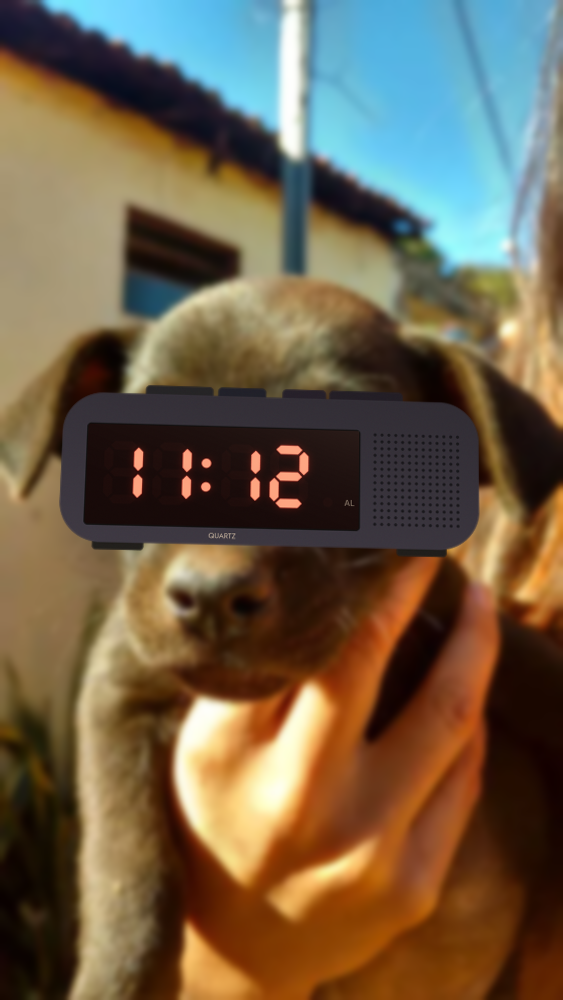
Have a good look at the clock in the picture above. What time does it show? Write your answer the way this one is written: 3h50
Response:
11h12
